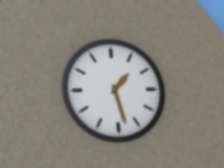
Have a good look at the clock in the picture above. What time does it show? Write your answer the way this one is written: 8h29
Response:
1h28
